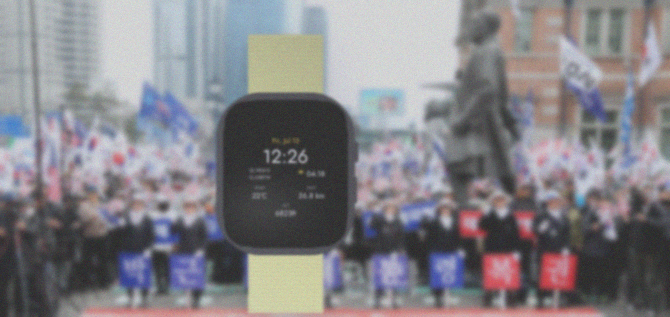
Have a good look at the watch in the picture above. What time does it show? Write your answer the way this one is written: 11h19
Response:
12h26
